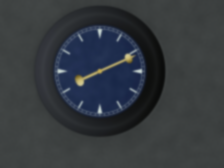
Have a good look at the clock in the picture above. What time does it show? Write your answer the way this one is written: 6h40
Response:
8h11
